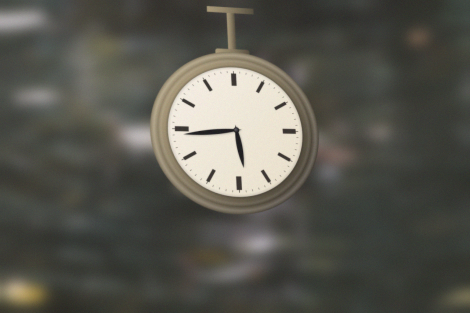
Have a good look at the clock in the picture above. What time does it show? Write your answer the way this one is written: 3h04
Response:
5h44
